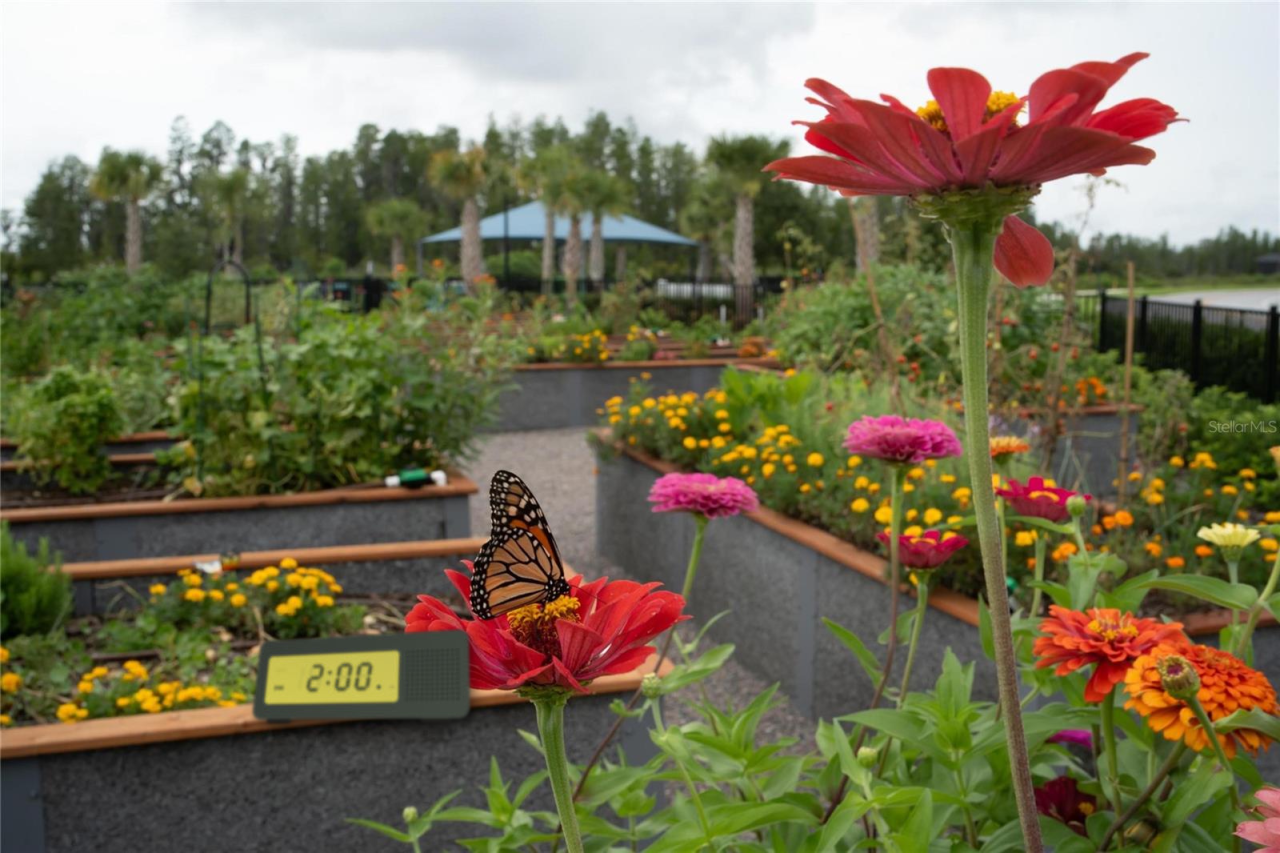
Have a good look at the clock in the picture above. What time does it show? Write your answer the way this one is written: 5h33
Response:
2h00
